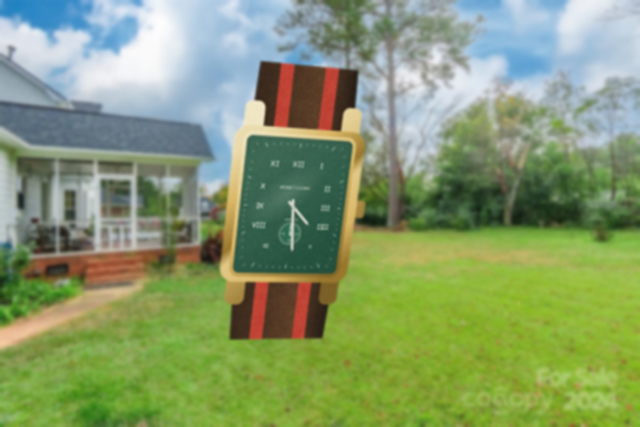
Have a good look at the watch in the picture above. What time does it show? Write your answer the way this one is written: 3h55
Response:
4h29
